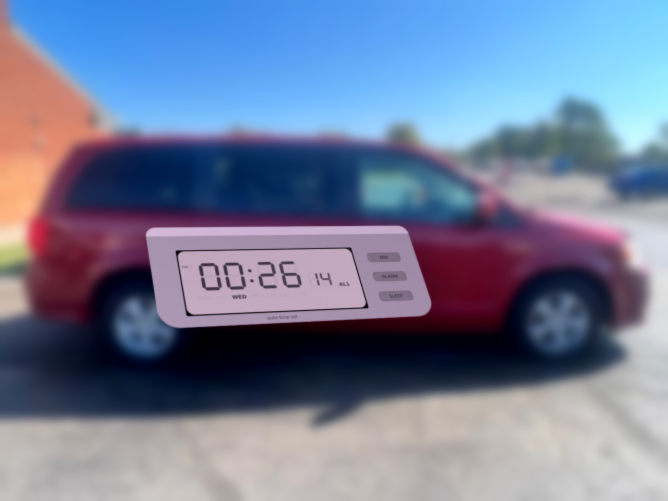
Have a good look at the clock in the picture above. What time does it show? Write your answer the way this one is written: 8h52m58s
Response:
0h26m14s
